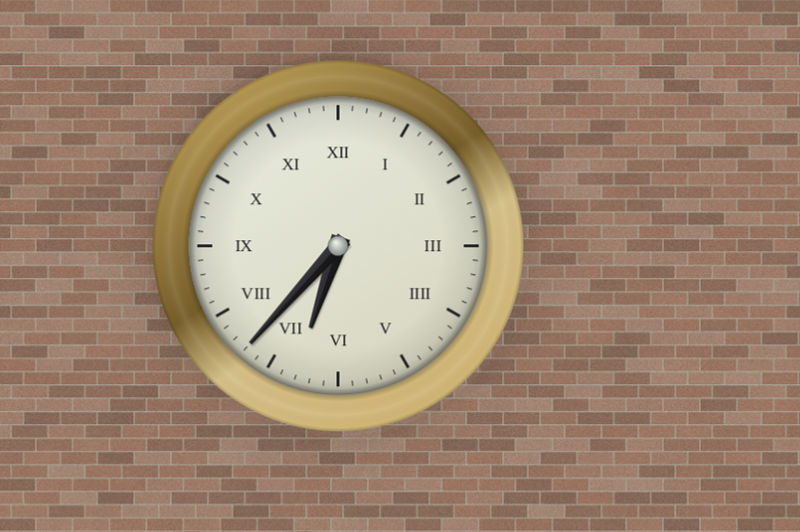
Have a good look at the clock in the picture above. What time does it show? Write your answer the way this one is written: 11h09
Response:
6h37
